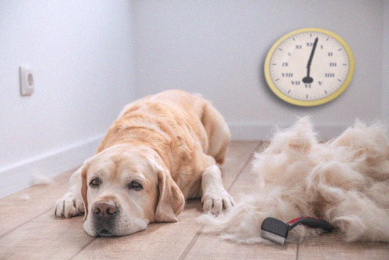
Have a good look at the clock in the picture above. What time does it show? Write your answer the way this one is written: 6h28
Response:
6h02
